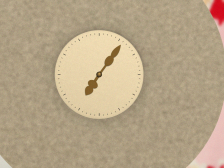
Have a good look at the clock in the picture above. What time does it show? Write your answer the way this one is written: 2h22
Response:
7h06
